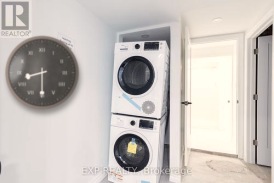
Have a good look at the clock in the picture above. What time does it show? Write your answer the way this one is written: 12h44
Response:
8h30
